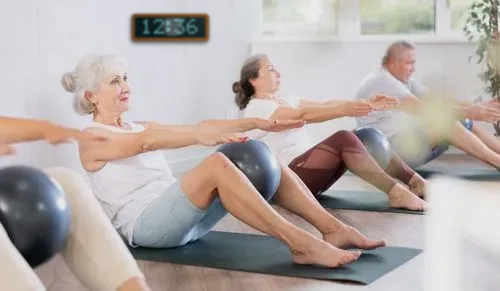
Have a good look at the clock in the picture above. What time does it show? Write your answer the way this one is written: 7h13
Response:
12h36
